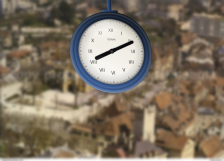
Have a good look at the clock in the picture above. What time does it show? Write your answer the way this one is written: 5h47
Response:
8h11
